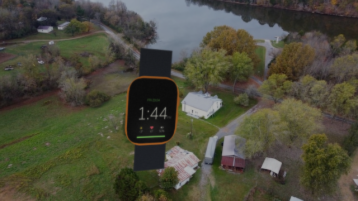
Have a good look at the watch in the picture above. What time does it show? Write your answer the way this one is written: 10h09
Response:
1h44
